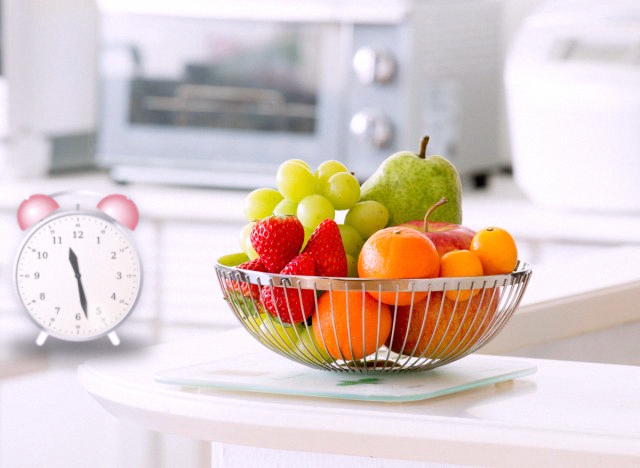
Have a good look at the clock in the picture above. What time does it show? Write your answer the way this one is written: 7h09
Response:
11h28
